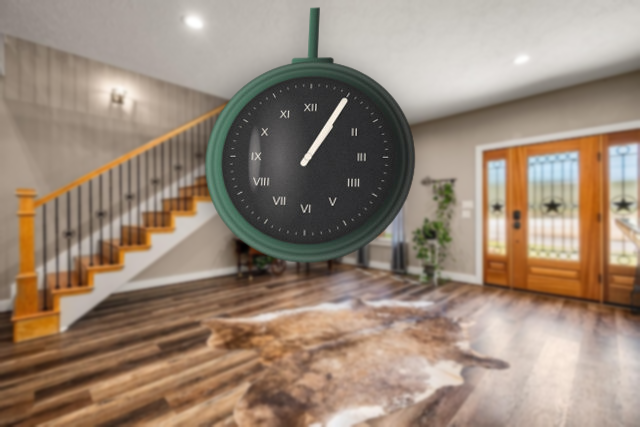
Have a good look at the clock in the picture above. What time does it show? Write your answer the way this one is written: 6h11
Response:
1h05
